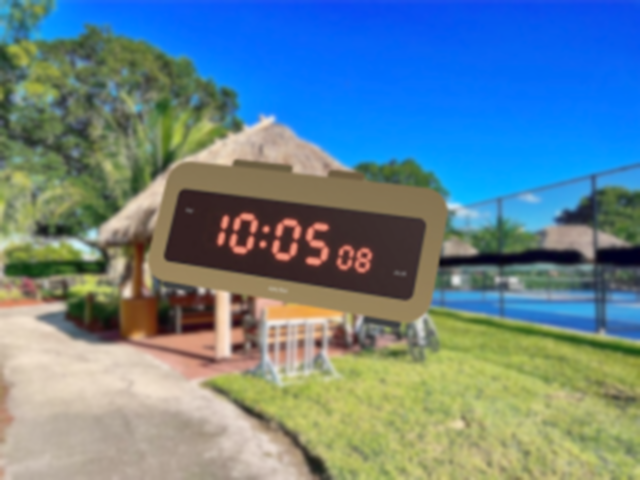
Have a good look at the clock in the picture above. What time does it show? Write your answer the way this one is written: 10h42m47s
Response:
10h05m08s
